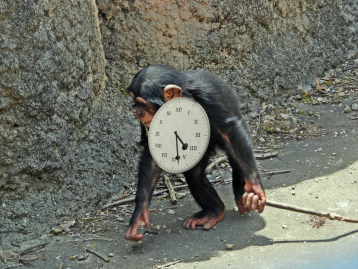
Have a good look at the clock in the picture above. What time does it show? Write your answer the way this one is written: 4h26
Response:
4h28
